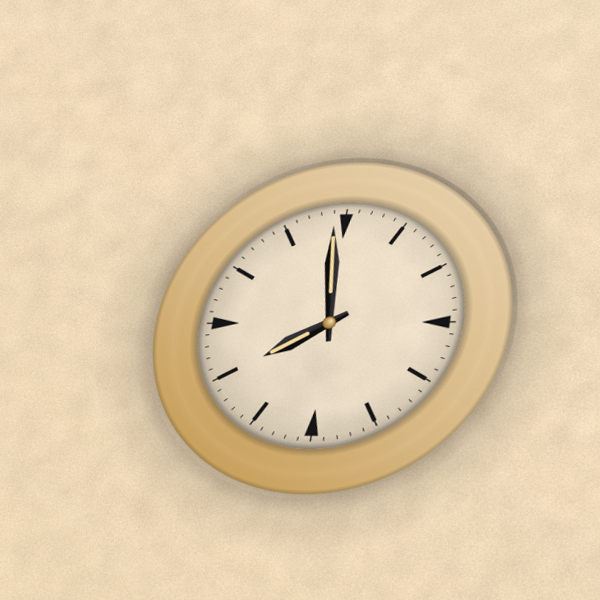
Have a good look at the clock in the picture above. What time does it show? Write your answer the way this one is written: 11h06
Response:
7h59
